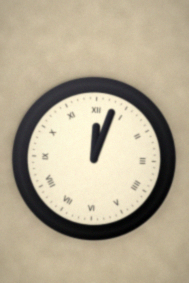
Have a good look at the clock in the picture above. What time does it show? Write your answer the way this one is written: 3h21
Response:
12h03
